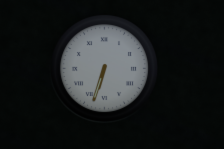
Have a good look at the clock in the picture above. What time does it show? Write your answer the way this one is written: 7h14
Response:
6h33
